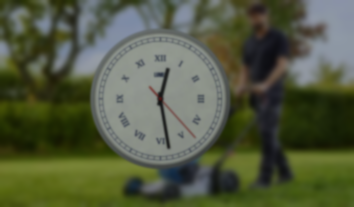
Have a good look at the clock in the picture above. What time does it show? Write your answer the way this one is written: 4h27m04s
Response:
12h28m23s
